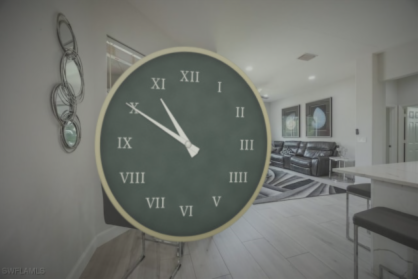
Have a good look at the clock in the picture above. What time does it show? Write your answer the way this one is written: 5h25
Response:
10h50
